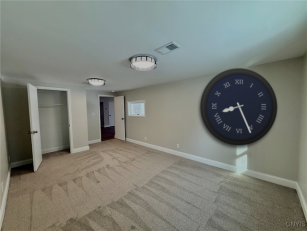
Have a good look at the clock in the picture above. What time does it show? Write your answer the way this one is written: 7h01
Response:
8h26
